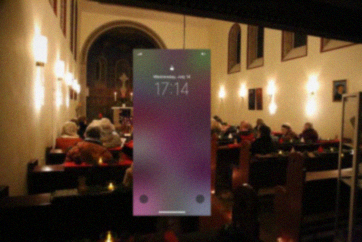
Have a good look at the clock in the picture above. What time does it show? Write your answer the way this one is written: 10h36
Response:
17h14
